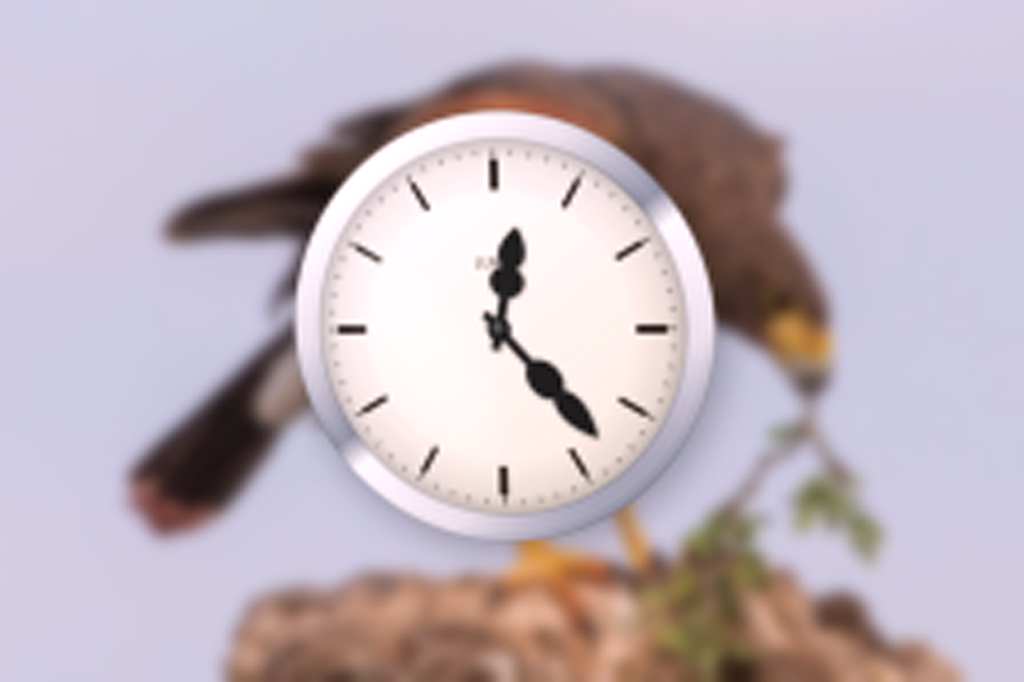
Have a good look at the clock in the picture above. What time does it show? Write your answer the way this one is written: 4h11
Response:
12h23
